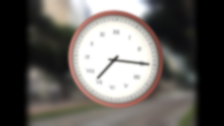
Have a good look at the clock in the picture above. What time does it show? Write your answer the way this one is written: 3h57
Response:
7h15
